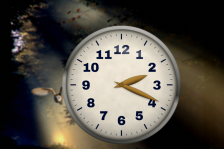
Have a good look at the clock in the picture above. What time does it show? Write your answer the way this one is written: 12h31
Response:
2h19
